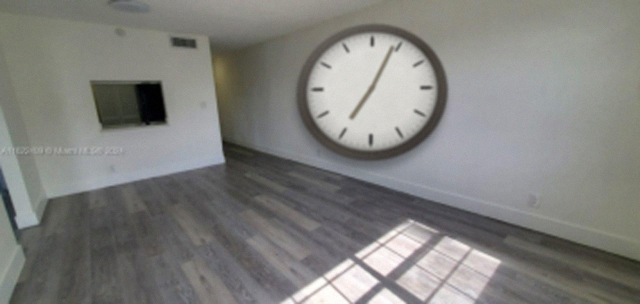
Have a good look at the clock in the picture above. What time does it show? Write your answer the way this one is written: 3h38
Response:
7h04
